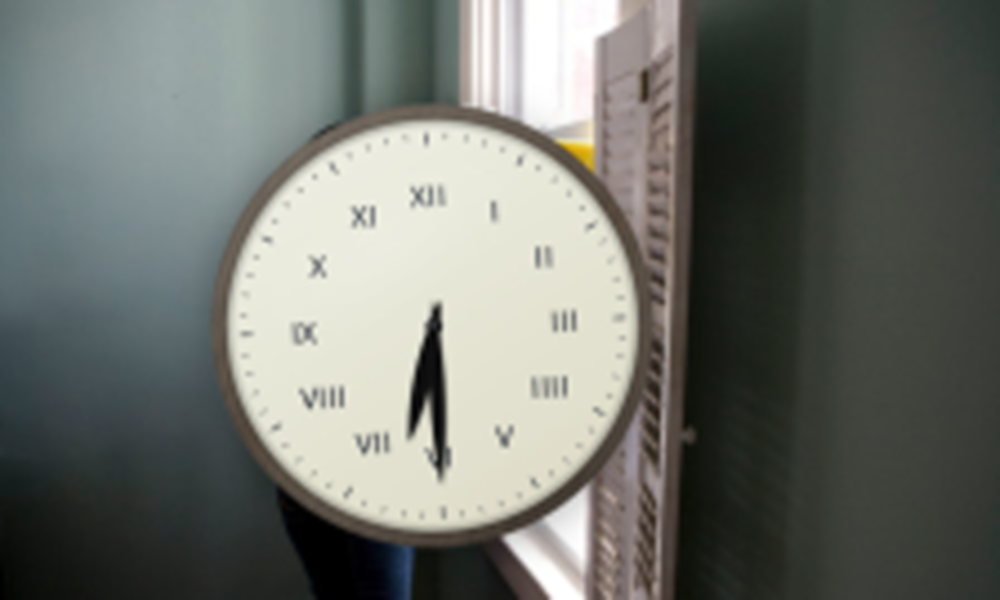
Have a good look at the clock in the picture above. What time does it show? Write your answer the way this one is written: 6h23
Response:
6h30
